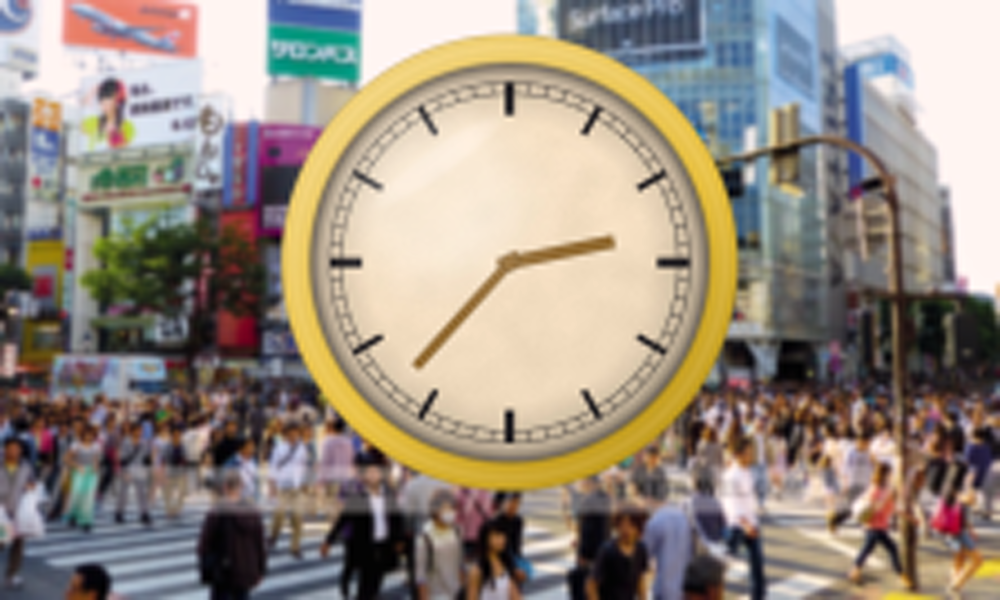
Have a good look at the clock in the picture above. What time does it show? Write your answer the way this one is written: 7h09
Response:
2h37
